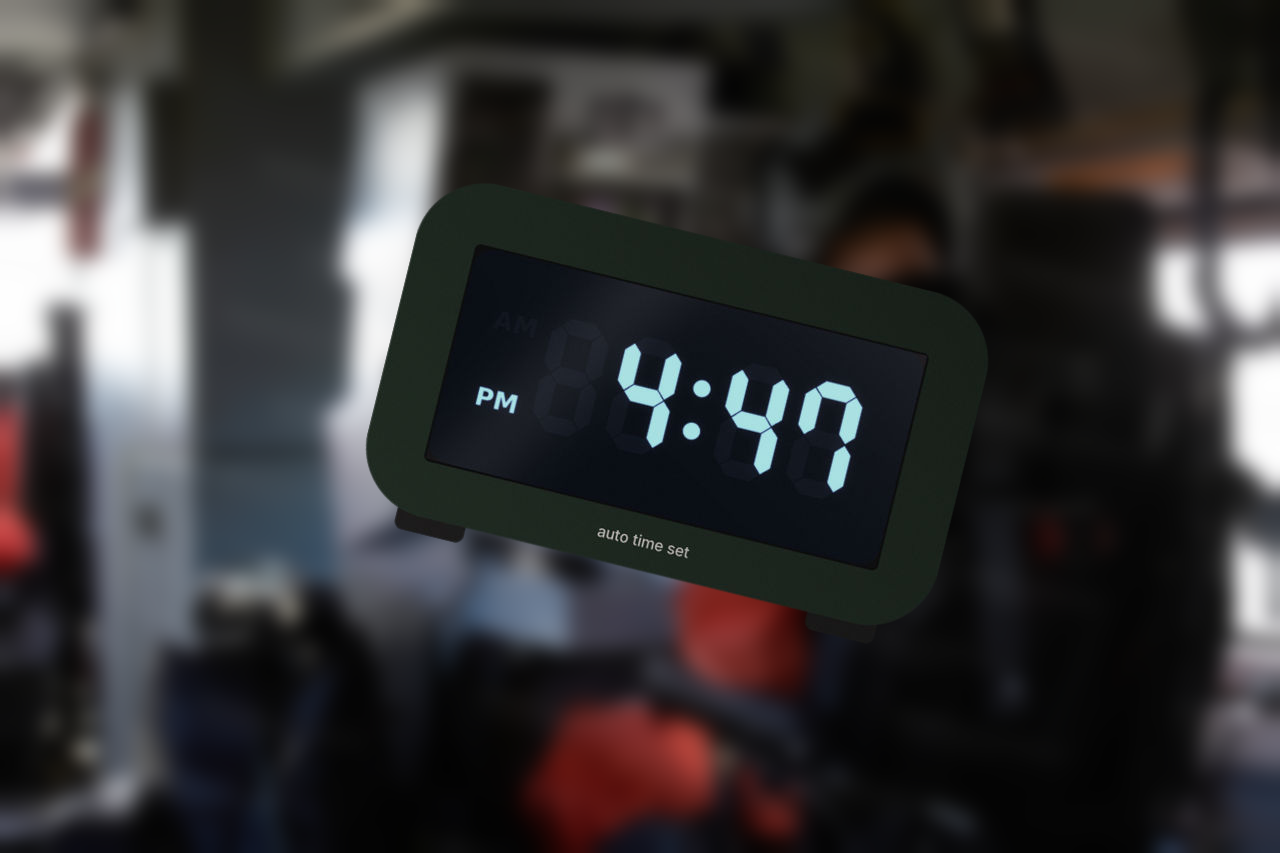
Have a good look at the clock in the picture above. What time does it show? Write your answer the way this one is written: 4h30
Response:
4h47
